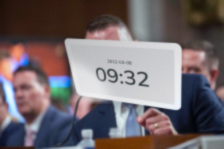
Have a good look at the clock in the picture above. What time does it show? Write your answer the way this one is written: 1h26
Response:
9h32
